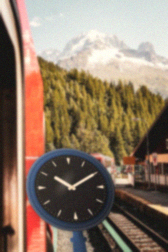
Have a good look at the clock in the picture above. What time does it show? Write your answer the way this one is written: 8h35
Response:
10h10
